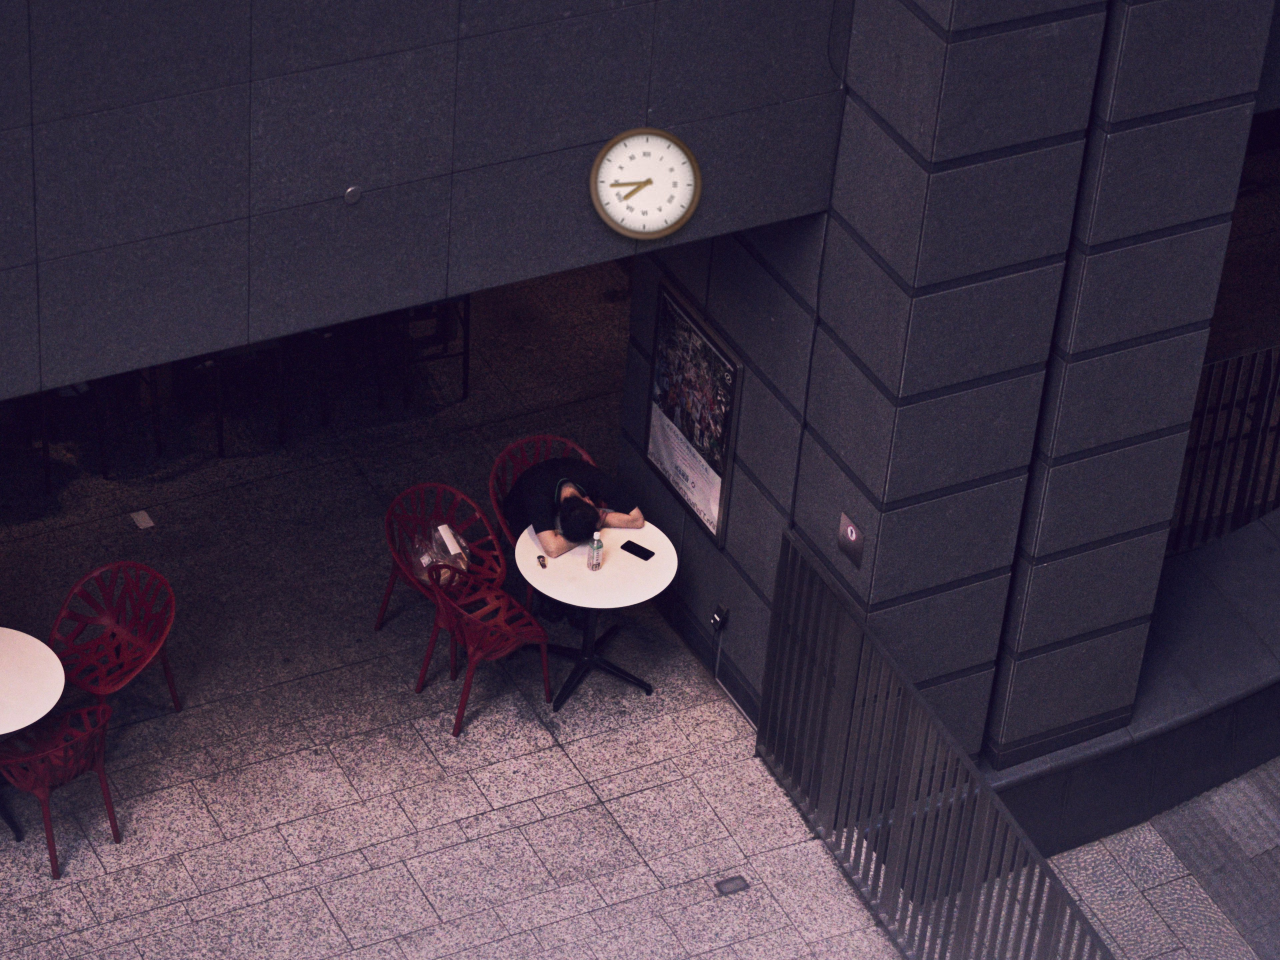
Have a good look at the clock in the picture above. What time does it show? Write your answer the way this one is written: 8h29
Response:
7h44
